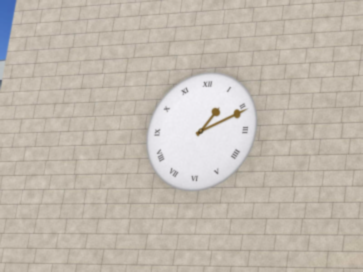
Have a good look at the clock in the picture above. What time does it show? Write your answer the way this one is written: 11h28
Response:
1h11
